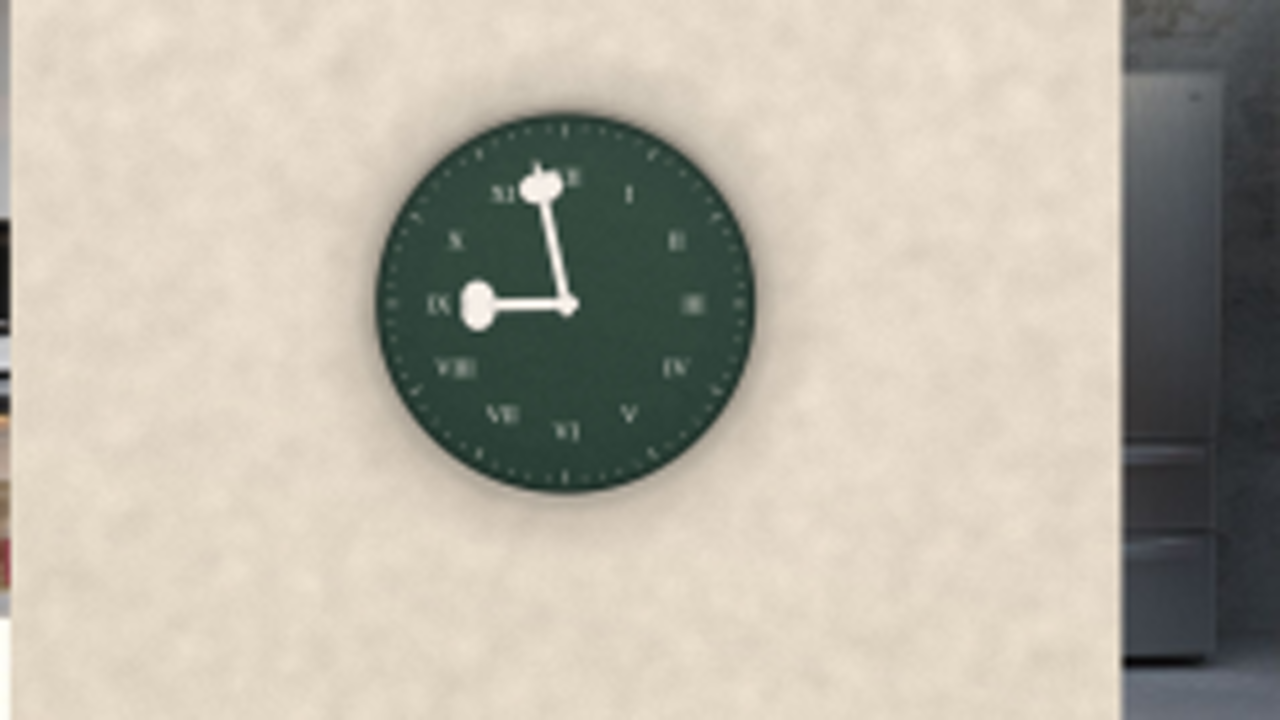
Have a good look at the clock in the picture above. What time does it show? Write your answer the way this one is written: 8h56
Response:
8h58
